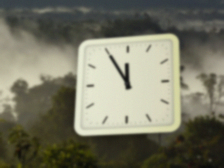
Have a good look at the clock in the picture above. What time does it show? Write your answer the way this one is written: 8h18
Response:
11h55
